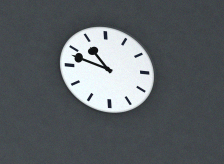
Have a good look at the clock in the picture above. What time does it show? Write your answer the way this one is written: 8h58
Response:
10h48
